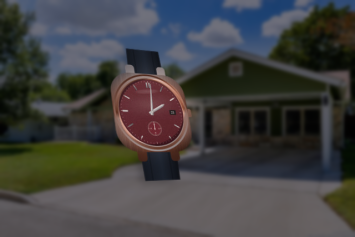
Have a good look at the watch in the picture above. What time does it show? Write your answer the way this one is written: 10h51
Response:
2h01
